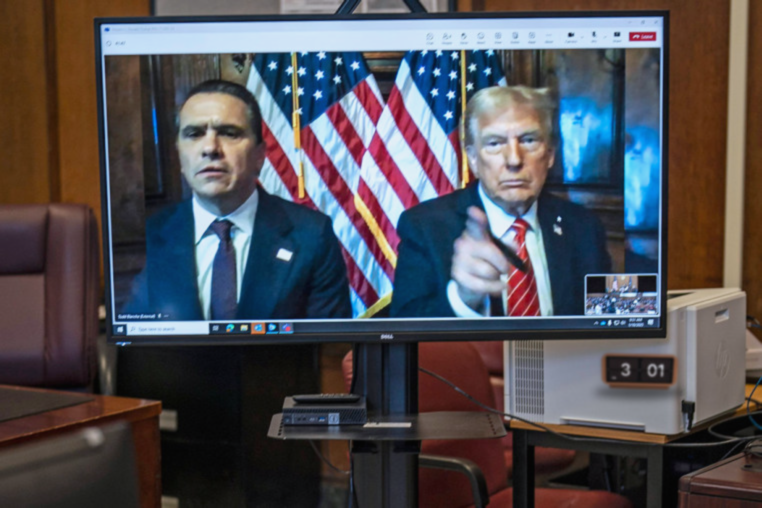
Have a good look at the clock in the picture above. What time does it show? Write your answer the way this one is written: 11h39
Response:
3h01
